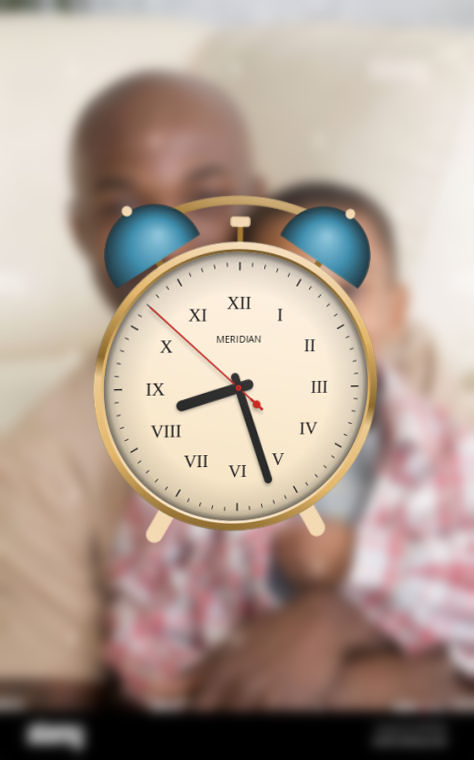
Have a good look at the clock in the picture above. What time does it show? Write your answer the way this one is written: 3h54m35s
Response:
8h26m52s
